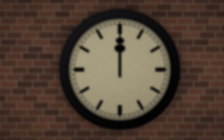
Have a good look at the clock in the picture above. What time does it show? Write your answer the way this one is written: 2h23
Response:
12h00
